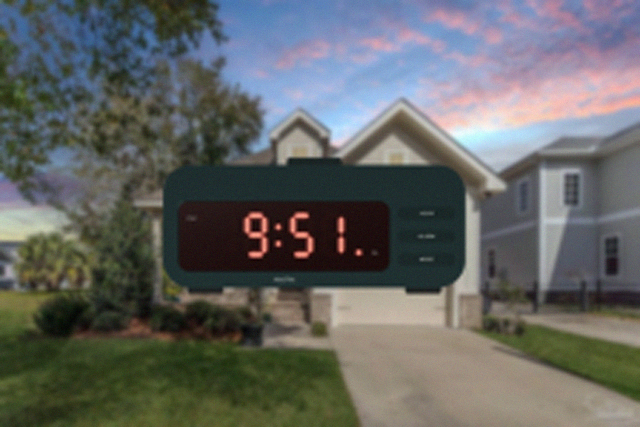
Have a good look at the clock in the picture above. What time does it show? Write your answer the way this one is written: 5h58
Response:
9h51
